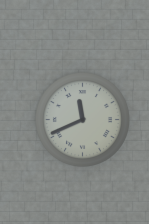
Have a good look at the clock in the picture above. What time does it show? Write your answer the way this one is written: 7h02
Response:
11h41
